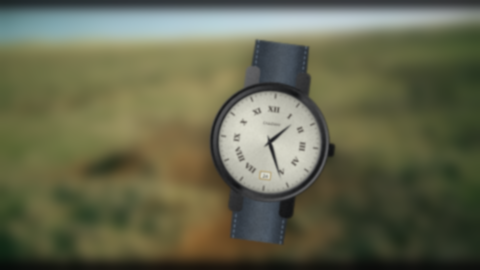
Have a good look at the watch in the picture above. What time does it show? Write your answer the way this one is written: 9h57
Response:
1h26
